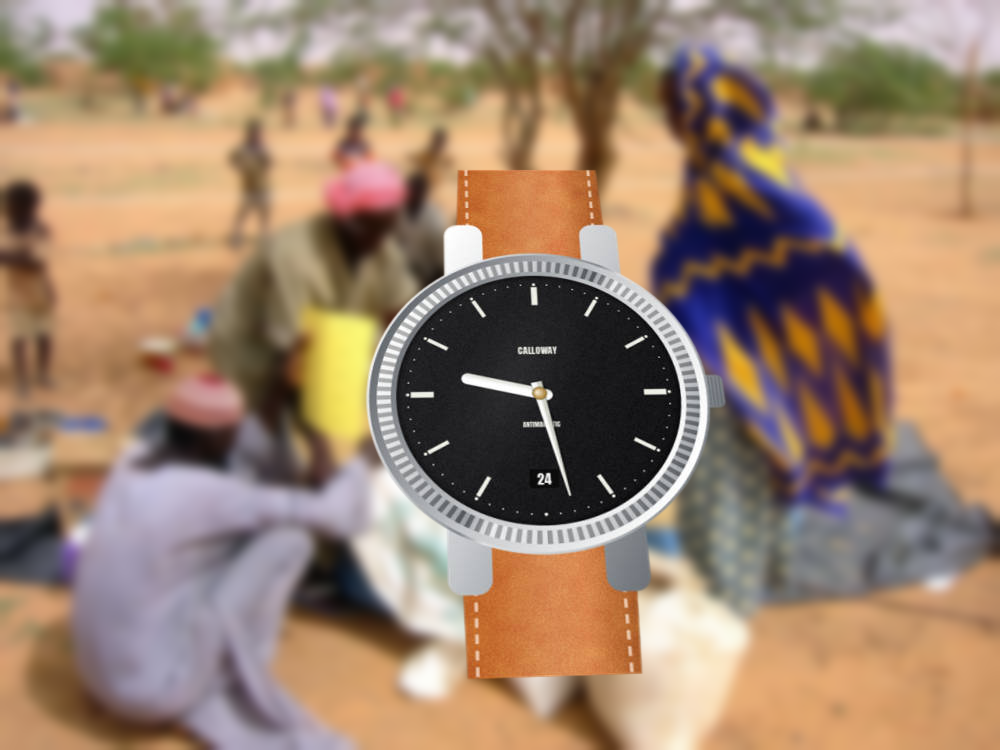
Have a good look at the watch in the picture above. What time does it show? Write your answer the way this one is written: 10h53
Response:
9h28
